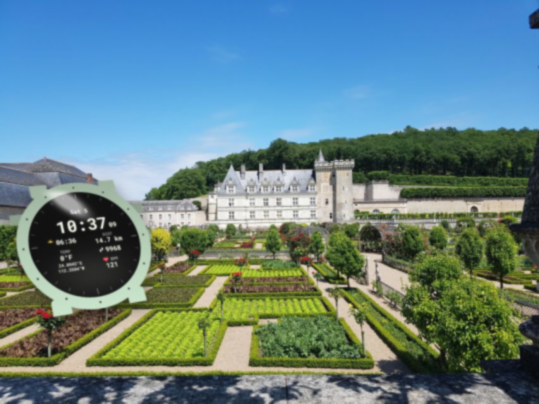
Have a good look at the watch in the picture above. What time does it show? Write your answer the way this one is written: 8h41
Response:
10h37
